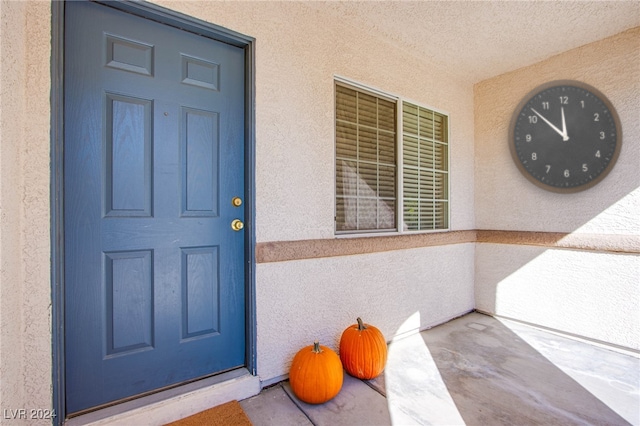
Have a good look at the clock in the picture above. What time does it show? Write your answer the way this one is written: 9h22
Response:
11h52
